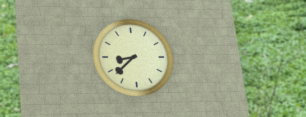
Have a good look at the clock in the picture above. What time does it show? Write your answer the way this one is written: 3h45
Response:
8h38
